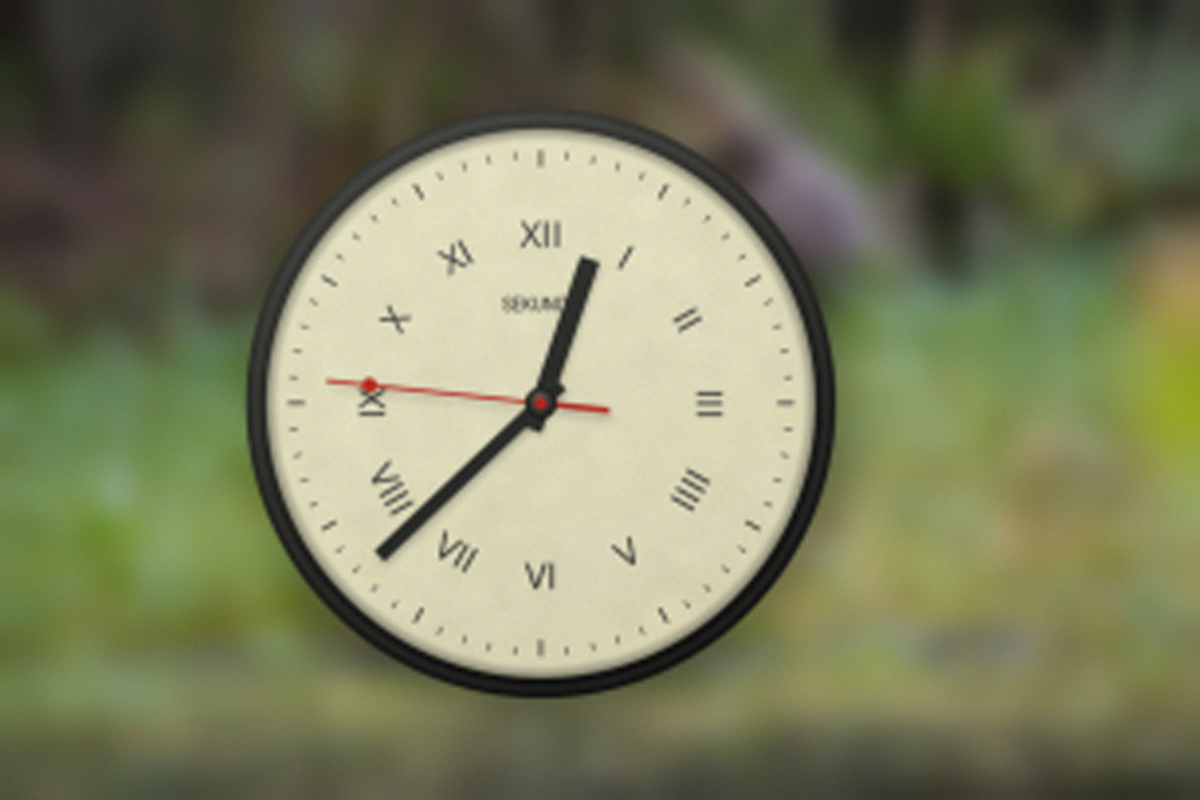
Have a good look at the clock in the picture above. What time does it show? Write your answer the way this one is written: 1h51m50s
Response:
12h37m46s
